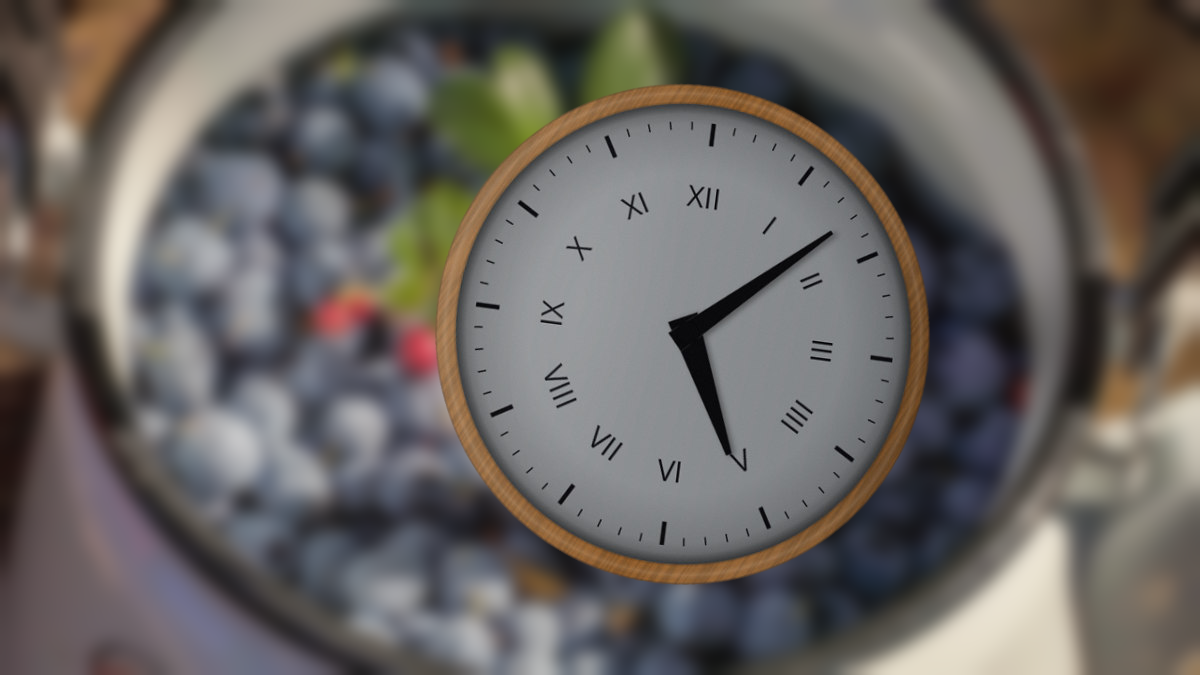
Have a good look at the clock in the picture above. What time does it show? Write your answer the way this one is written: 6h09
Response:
5h08
